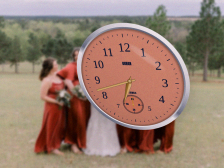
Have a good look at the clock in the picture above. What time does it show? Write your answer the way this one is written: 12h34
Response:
6h42
